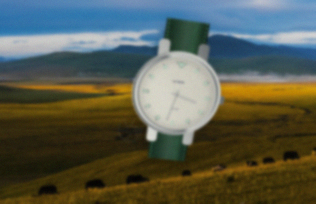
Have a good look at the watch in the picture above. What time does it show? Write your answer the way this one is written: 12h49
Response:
3h32
